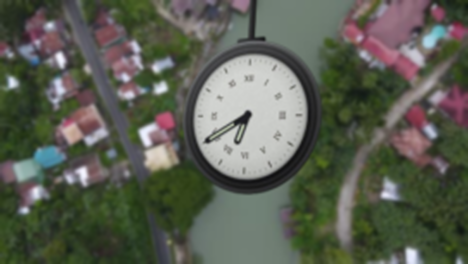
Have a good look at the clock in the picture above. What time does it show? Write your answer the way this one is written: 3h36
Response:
6h40
